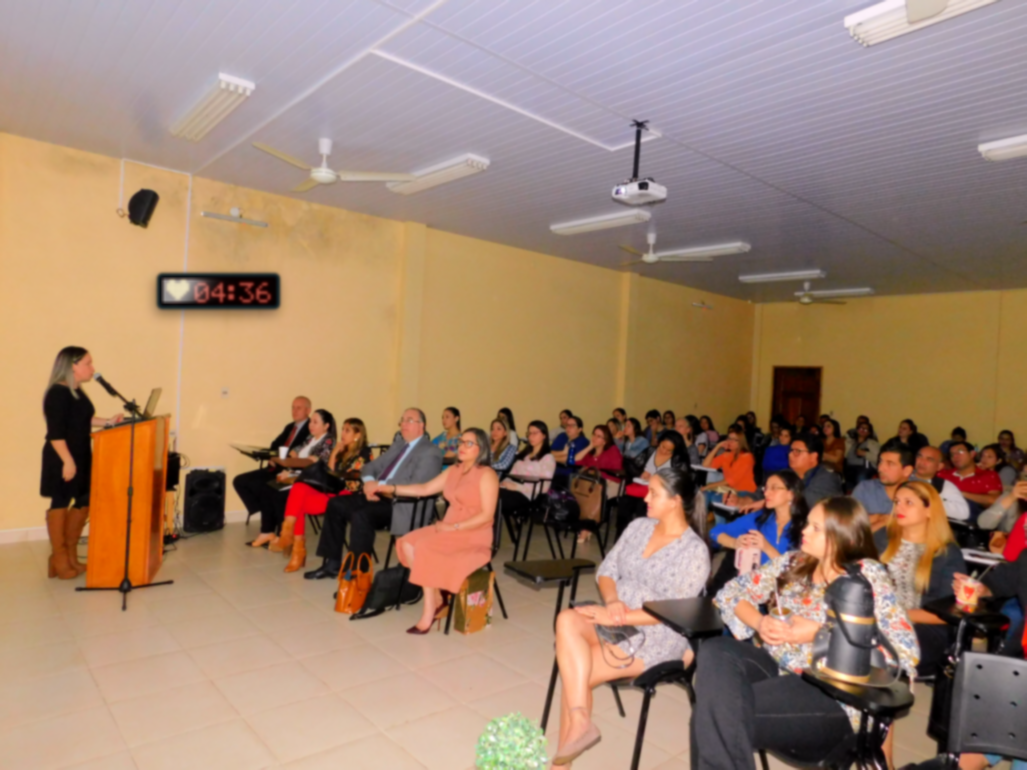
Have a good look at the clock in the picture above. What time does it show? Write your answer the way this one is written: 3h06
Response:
4h36
